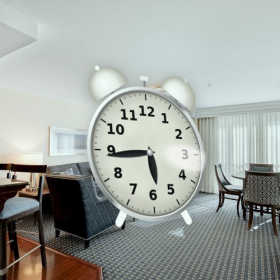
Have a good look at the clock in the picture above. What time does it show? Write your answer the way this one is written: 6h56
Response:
5h44
